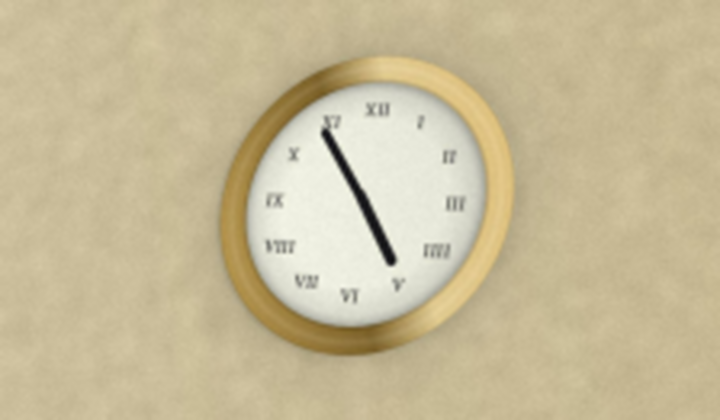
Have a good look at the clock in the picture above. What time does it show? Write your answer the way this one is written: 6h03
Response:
4h54
